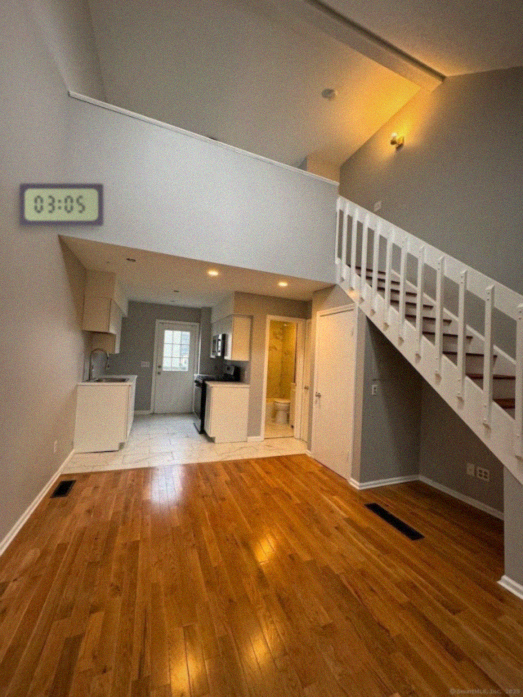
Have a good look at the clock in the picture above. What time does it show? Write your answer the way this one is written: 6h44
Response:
3h05
